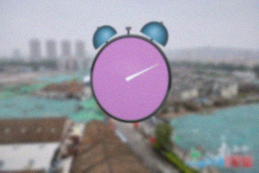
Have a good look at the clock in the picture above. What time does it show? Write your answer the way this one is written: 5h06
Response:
2h11
